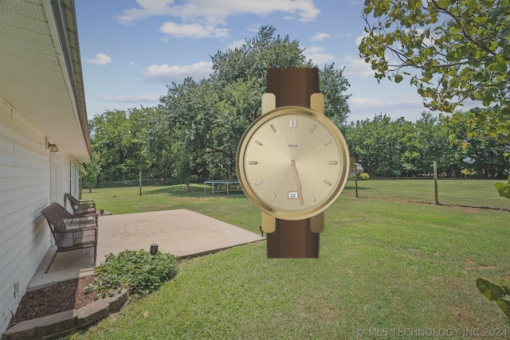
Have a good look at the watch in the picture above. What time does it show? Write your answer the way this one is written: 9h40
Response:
5h28
